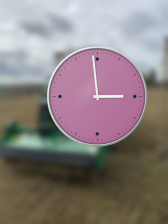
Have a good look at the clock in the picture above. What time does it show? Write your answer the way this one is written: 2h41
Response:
2h59
